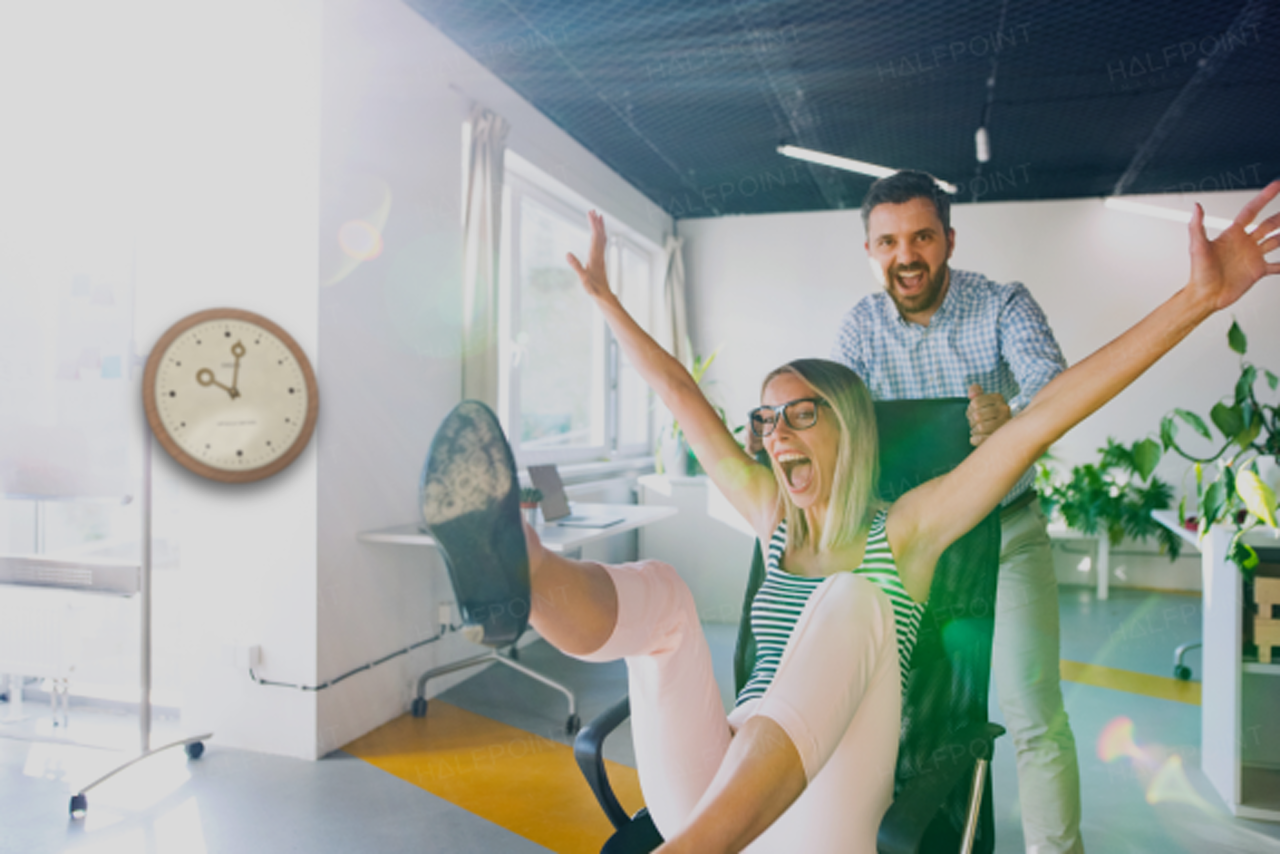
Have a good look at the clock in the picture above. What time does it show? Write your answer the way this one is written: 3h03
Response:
10h02
